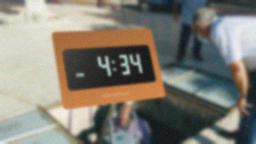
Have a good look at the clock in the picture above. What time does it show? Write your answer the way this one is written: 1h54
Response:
4h34
